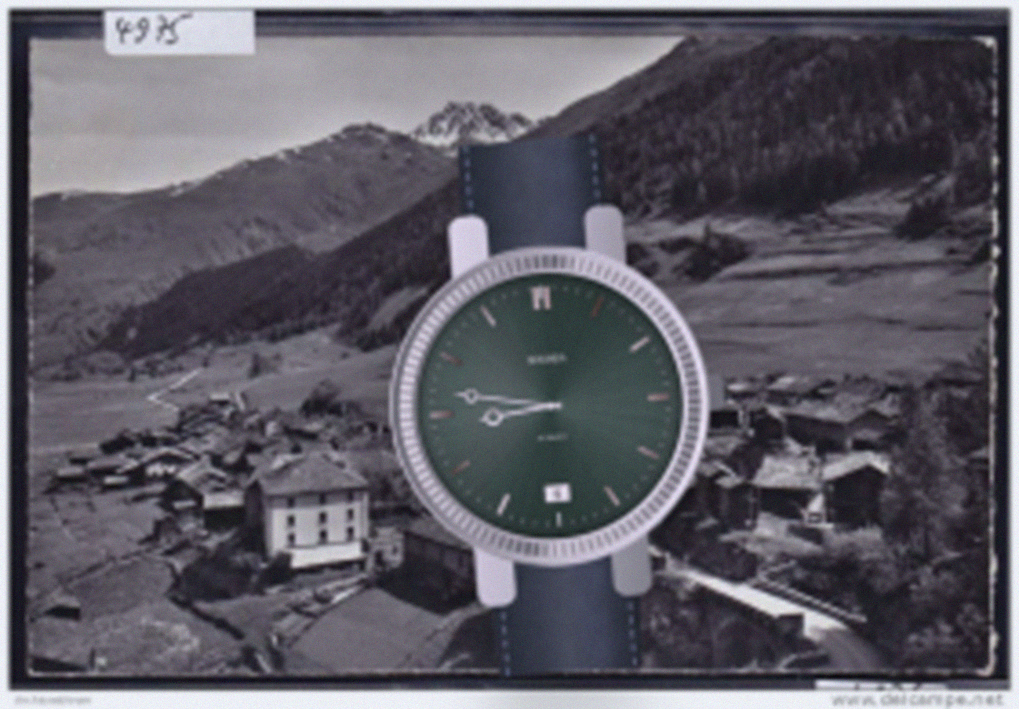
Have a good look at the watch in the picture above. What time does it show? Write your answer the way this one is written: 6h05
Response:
8h47
